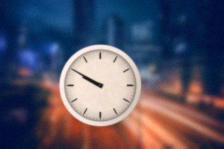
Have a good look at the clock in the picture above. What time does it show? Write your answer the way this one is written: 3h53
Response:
9h50
